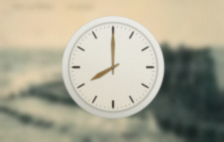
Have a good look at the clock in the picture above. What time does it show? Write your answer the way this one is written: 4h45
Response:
8h00
